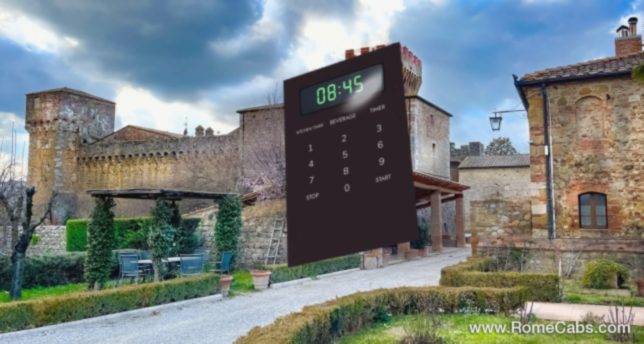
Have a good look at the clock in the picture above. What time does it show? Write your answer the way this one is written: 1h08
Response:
8h45
